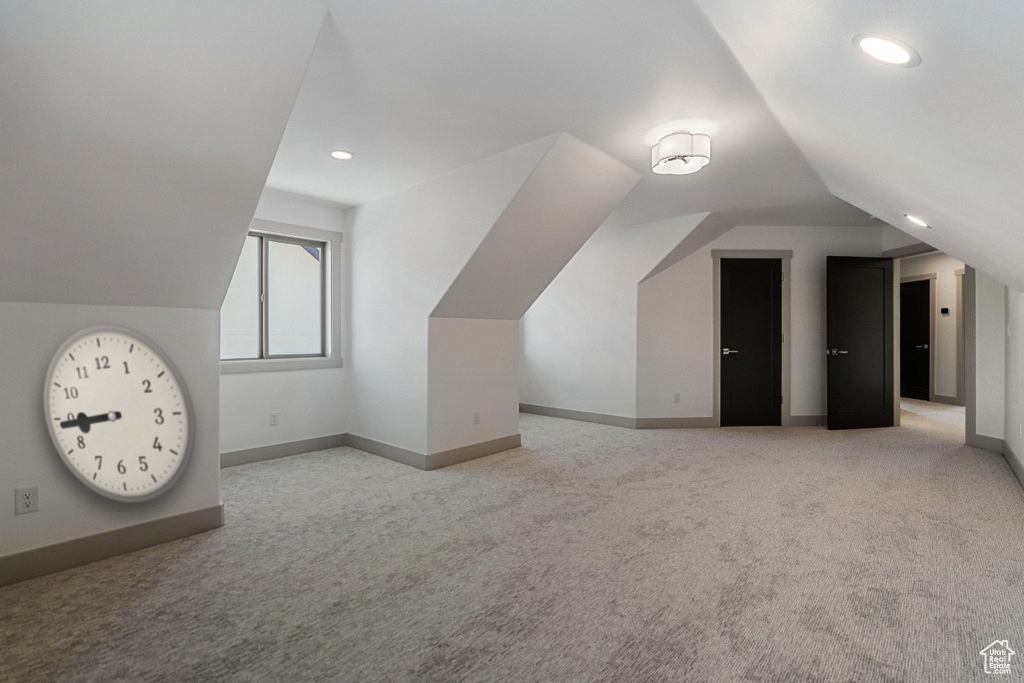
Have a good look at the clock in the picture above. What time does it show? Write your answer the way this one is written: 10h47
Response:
8h44
